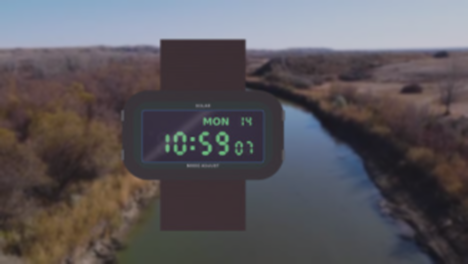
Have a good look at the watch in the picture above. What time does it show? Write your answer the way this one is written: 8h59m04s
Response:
10h59m07s
